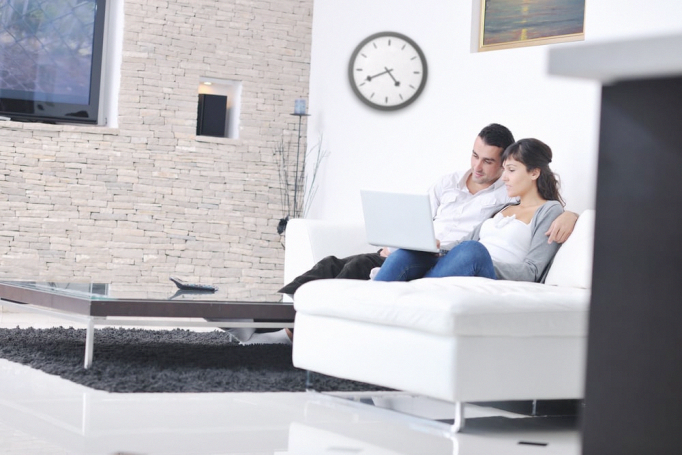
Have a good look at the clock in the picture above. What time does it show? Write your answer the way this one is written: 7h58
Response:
4h41
